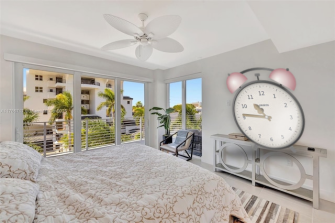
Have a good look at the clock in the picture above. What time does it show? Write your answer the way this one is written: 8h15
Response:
10h46
